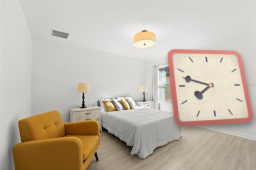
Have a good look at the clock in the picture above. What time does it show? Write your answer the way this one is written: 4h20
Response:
7h48
